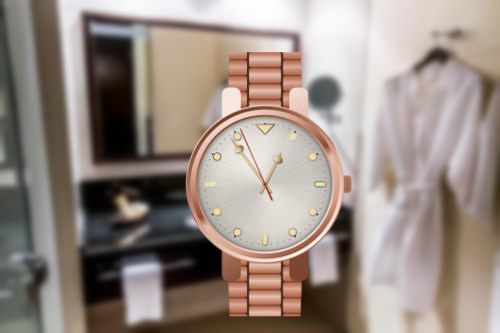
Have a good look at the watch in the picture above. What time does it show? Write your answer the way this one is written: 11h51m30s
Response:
12h53m56s
